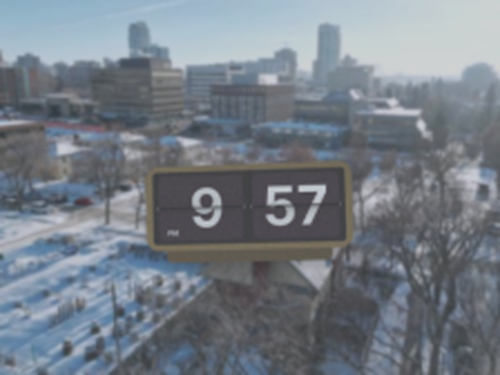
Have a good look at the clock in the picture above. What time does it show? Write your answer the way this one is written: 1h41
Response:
9h57
